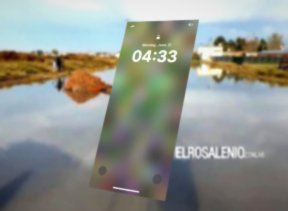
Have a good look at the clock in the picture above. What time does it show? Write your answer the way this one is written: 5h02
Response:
4h33
